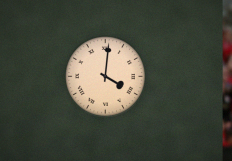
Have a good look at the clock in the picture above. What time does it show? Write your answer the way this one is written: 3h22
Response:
4h01
